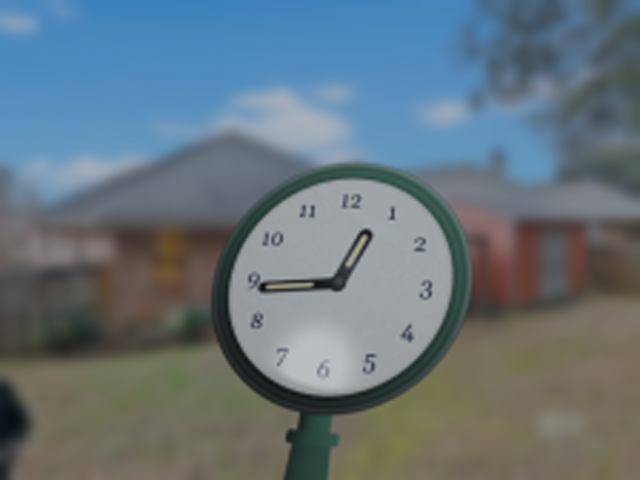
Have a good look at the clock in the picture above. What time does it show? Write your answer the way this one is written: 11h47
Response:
12h44
